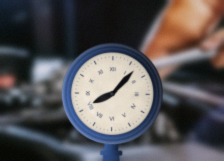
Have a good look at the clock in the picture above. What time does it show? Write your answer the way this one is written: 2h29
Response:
8h07
